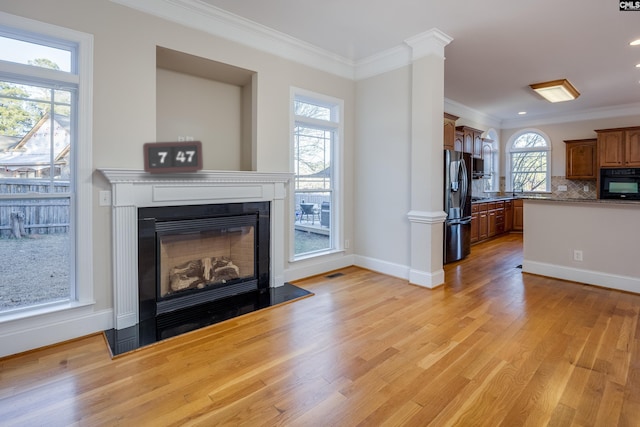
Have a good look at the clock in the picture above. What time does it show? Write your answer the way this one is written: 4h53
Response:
7h47
